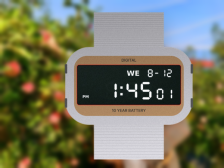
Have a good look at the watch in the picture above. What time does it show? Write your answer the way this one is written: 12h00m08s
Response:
1h45m01s
